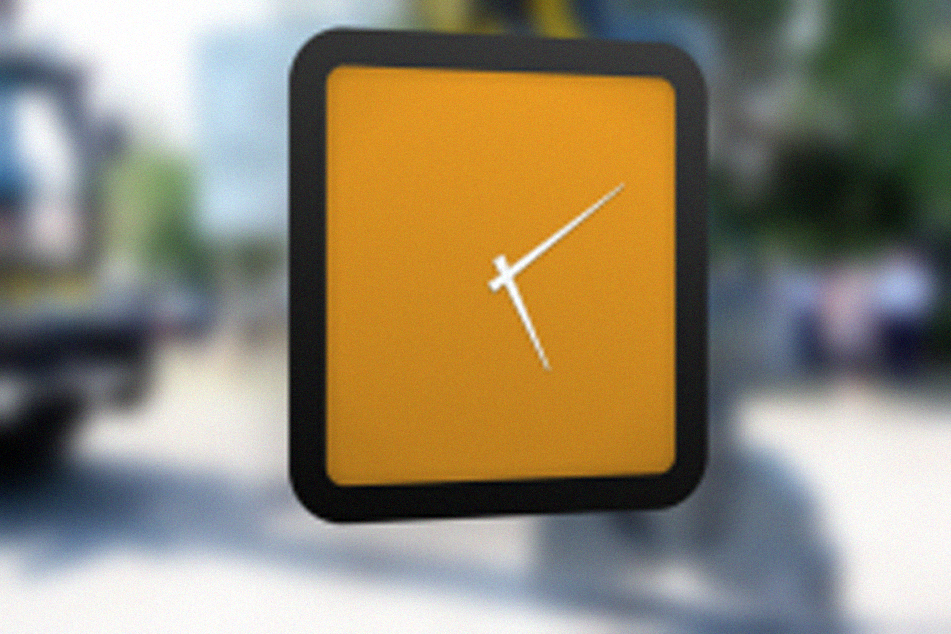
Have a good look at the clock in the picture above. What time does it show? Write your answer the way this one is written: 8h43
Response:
5h09
